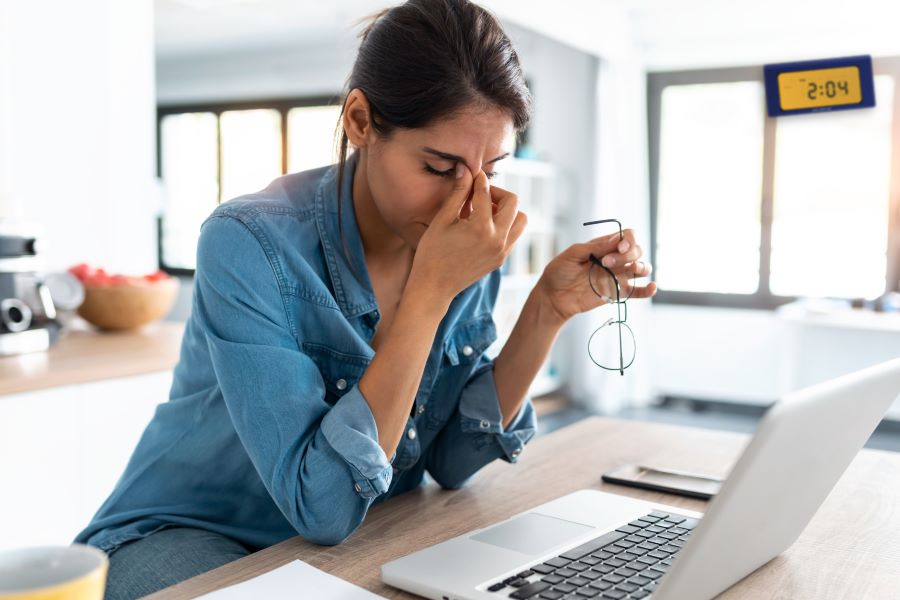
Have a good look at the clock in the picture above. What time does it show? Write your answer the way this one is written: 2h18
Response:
2h04
